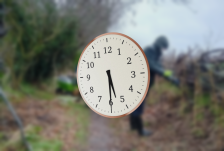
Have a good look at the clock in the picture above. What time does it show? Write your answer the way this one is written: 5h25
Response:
5h30
